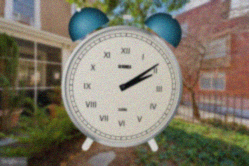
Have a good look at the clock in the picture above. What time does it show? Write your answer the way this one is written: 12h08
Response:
2h09
